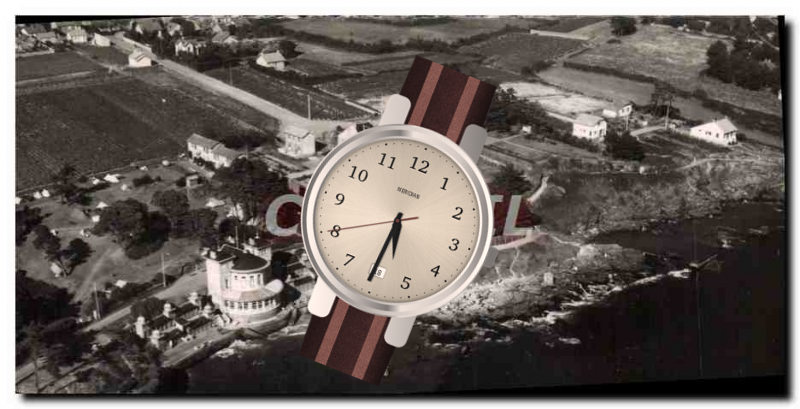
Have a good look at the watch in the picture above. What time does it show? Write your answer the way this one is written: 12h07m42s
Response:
5h30m40s
